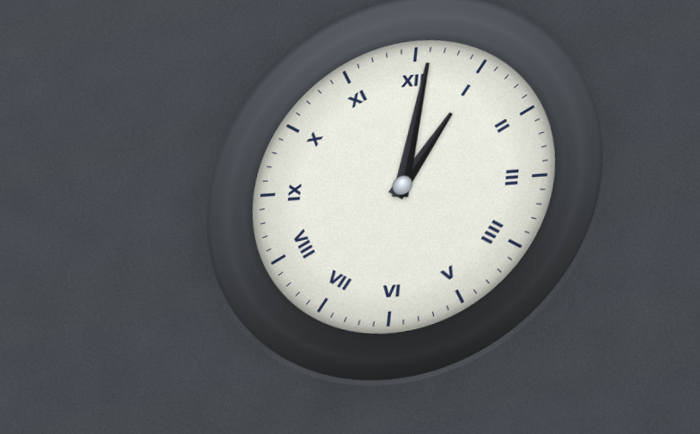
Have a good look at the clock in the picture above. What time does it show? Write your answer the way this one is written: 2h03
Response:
1h01
